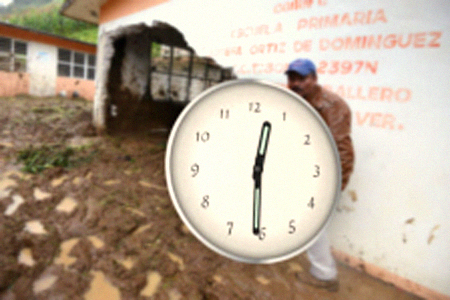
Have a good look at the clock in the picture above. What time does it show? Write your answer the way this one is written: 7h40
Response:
12h31
